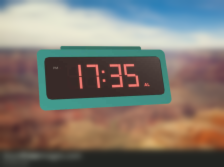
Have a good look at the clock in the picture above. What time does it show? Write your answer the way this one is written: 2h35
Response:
17h35
